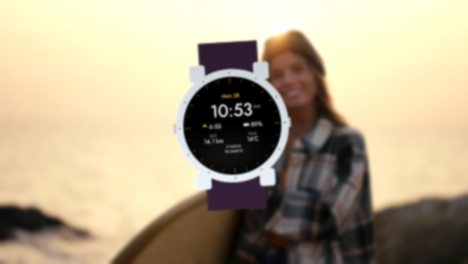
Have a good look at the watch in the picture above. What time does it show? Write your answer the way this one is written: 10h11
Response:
10h53
